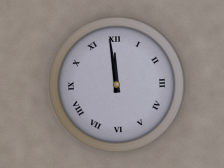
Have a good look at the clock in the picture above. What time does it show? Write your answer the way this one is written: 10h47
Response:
11h59
